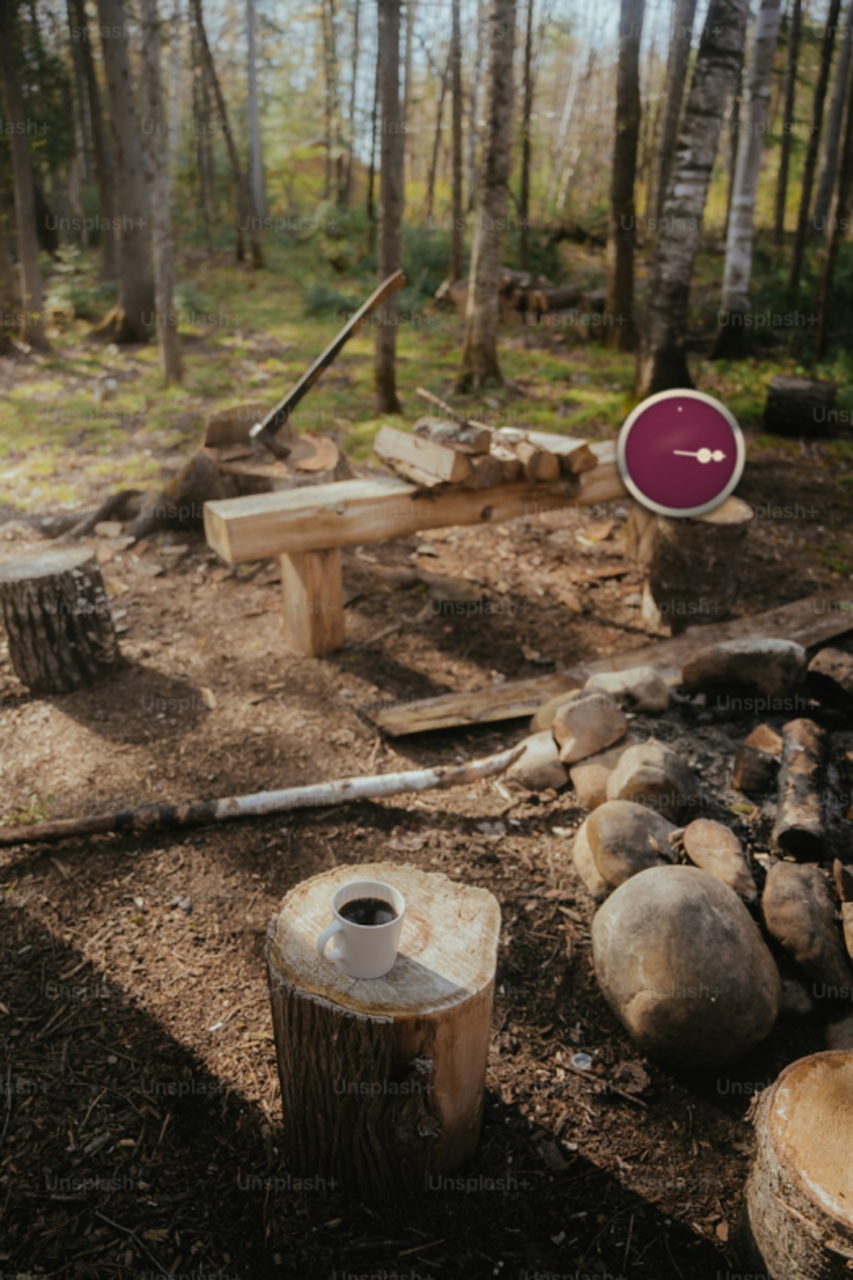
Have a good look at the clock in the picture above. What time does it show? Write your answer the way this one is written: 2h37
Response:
3h16
